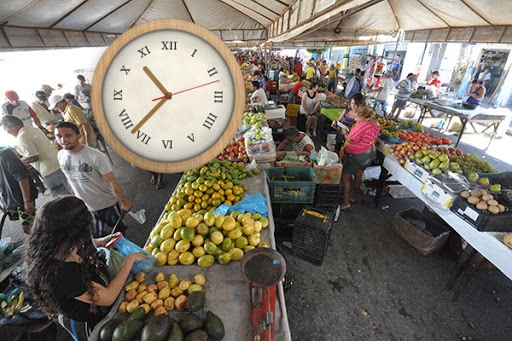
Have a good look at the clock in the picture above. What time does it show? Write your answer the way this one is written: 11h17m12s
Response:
10h37m12s
